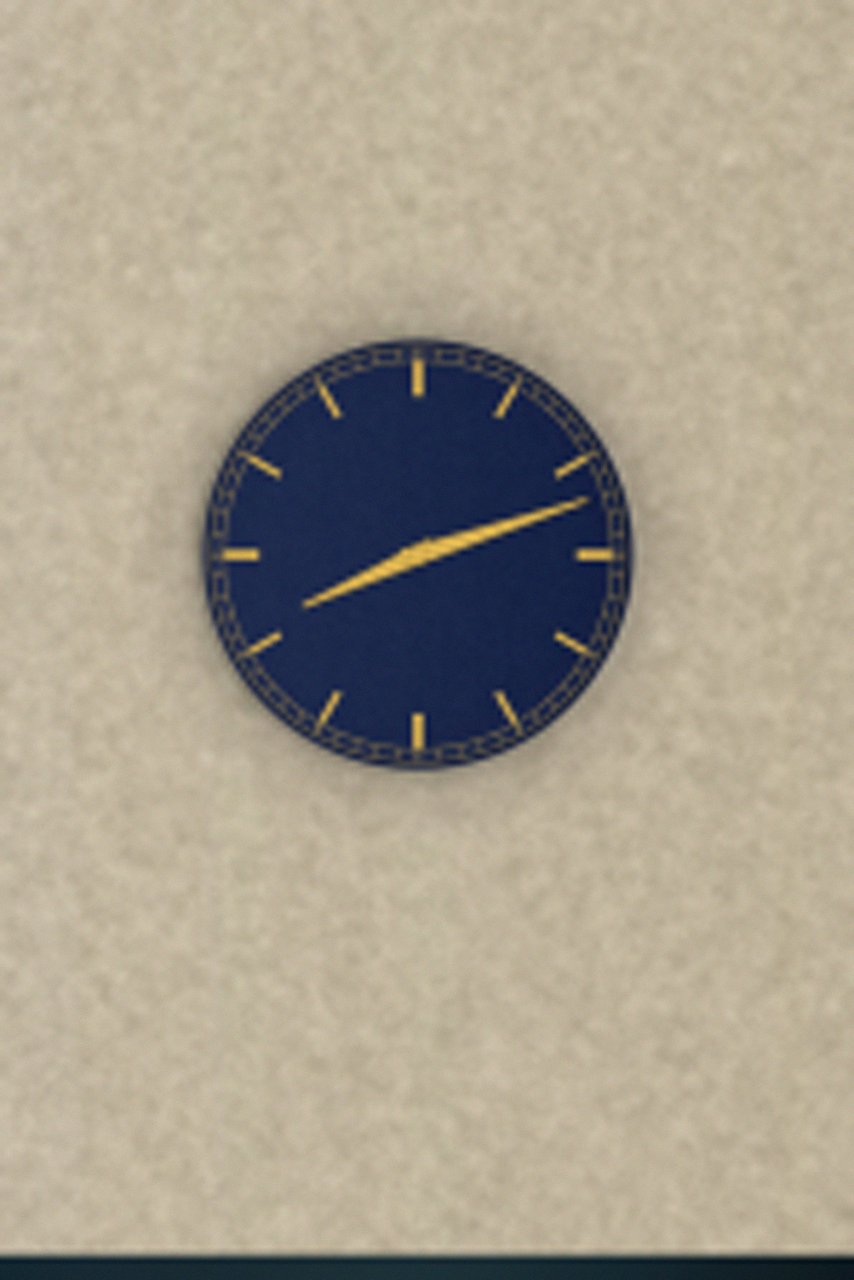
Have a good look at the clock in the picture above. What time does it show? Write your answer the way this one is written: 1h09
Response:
8h12
